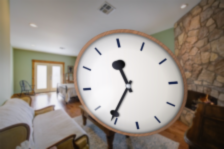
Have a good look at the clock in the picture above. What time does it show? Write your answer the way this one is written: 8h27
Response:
11h36
